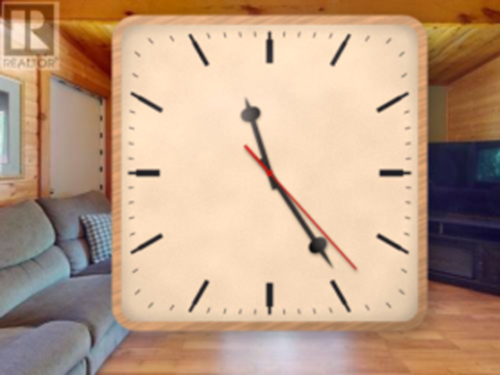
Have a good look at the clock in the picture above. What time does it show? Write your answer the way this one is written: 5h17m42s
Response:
11h24m23s
